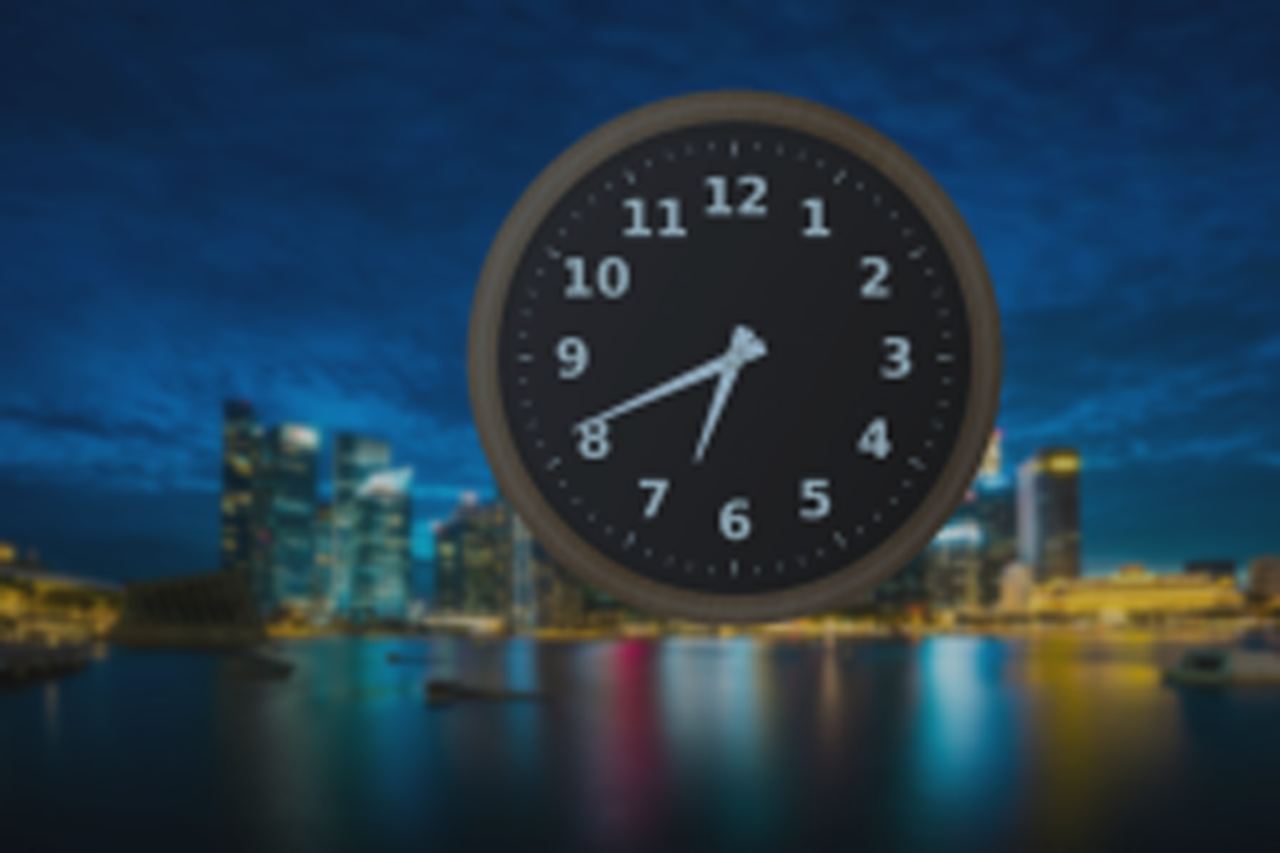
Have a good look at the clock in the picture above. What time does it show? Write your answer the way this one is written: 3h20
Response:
6h41
